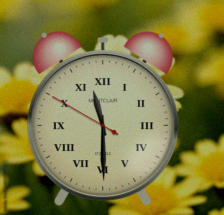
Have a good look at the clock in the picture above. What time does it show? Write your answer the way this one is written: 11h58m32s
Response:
11h29m50s
